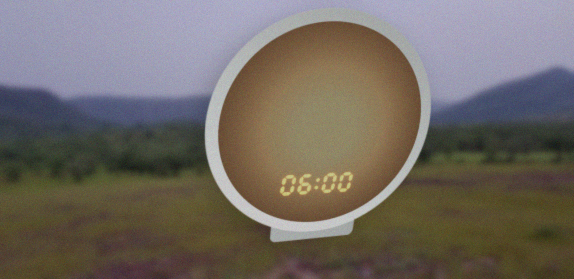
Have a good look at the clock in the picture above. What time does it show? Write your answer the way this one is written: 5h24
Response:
6h00
